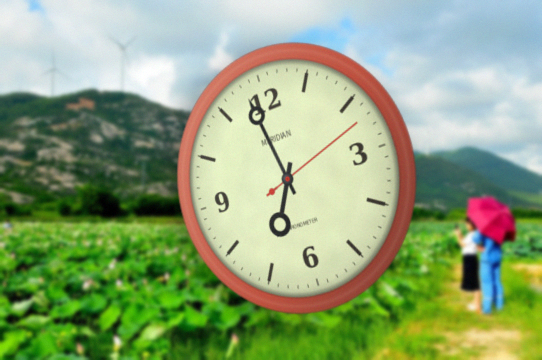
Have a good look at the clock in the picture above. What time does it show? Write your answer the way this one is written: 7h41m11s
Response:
6h58m12s
